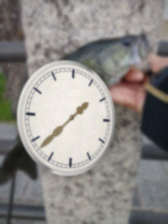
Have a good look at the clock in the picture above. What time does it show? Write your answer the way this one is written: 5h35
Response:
1h38
